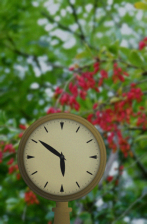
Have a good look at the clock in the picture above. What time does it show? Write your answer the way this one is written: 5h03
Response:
5h51
